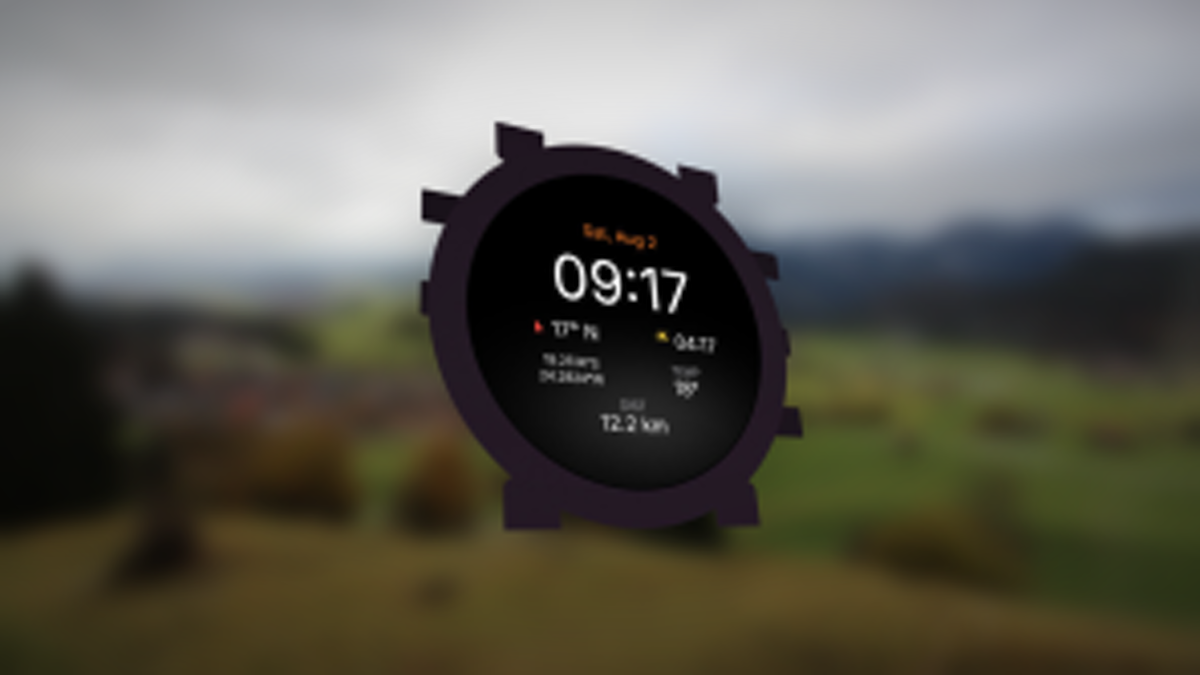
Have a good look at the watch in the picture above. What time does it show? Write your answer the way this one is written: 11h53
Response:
9h17
